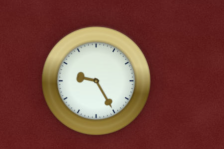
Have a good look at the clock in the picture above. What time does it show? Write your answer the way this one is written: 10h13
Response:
9h25
